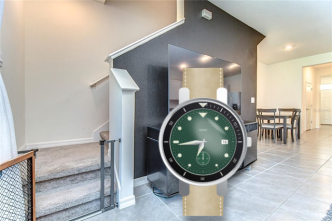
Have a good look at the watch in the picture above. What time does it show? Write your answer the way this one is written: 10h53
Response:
6h44
